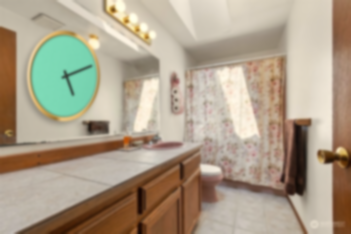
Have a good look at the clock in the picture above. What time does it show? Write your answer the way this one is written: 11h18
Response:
5h12
